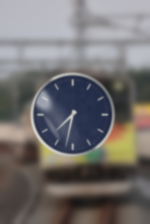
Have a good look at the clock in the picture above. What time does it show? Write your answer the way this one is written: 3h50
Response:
7h32
